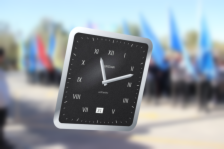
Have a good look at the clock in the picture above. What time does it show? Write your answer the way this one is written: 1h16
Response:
11h12
